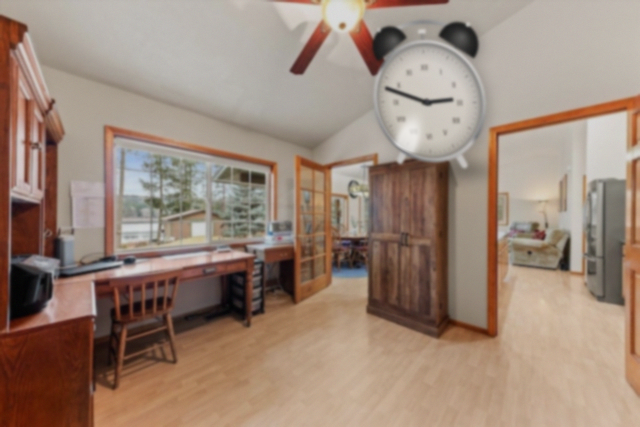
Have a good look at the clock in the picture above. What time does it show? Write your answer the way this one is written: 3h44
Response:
2h48
